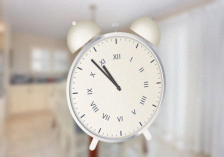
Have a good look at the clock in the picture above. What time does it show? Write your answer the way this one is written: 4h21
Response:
10h53
